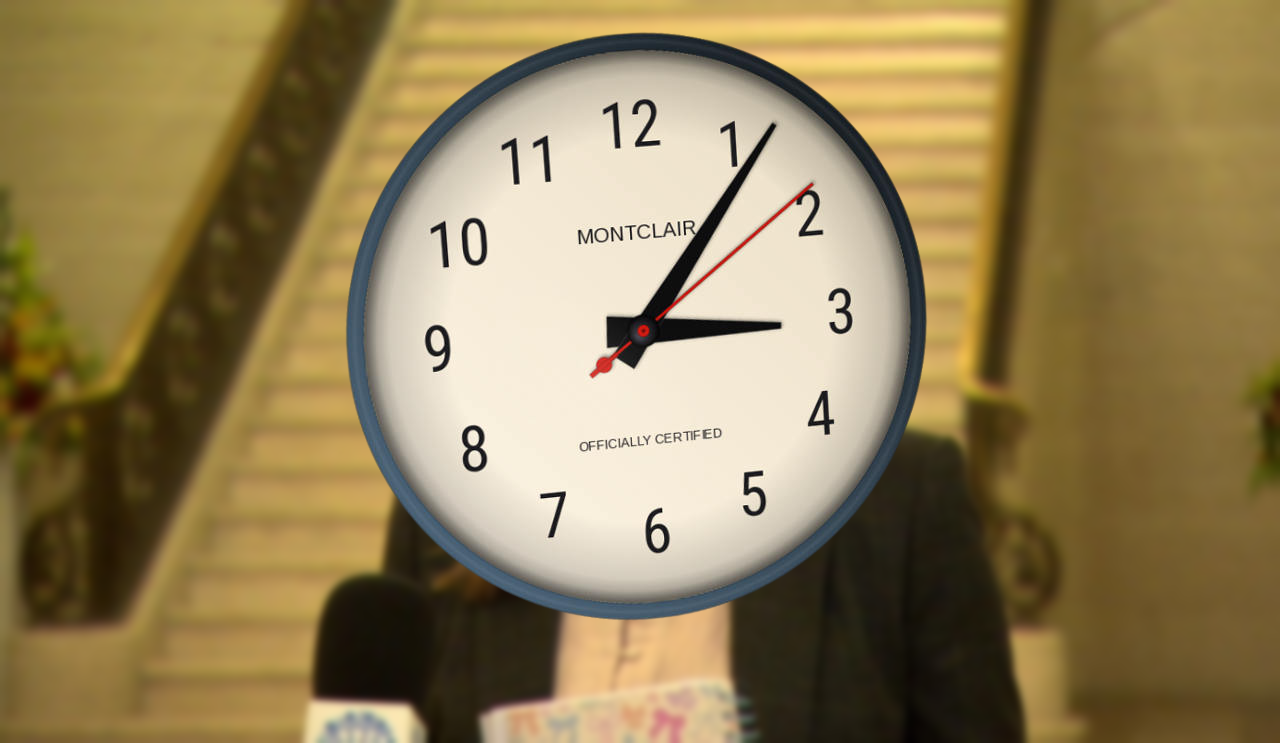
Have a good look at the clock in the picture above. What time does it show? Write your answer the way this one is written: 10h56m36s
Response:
3h06m09s
